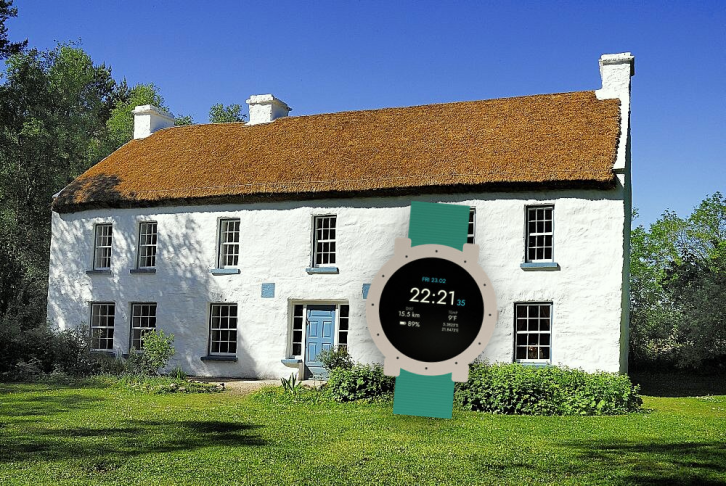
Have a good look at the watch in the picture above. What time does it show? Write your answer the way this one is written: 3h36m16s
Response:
22h21m35s
